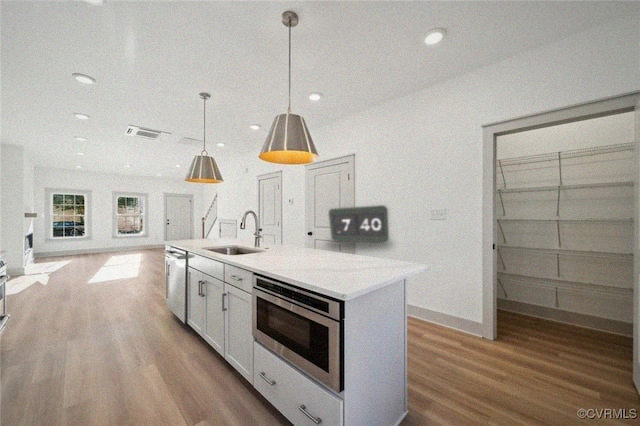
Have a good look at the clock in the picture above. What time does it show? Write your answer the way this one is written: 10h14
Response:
7h40
